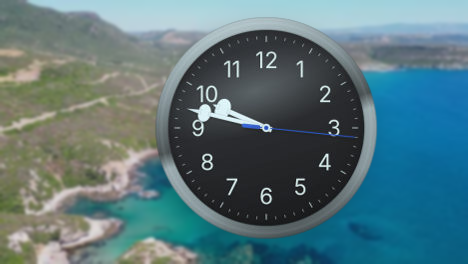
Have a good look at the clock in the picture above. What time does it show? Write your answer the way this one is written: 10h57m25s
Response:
9h47m16s
